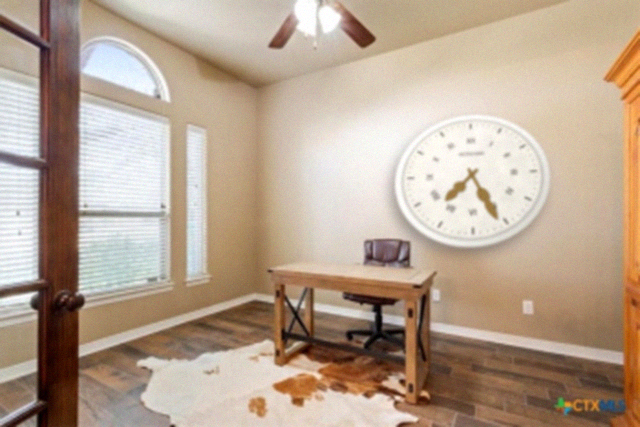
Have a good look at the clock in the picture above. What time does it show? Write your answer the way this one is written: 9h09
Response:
7h26
